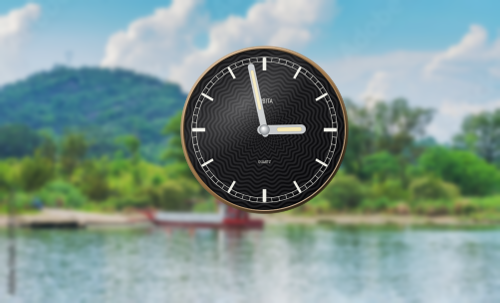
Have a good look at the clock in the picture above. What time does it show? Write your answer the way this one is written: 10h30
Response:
2h58
